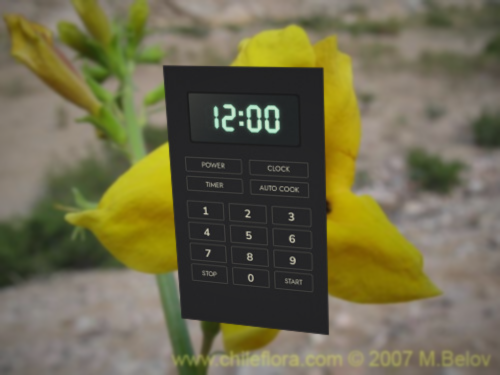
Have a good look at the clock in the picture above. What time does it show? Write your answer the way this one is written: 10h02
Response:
12h00
